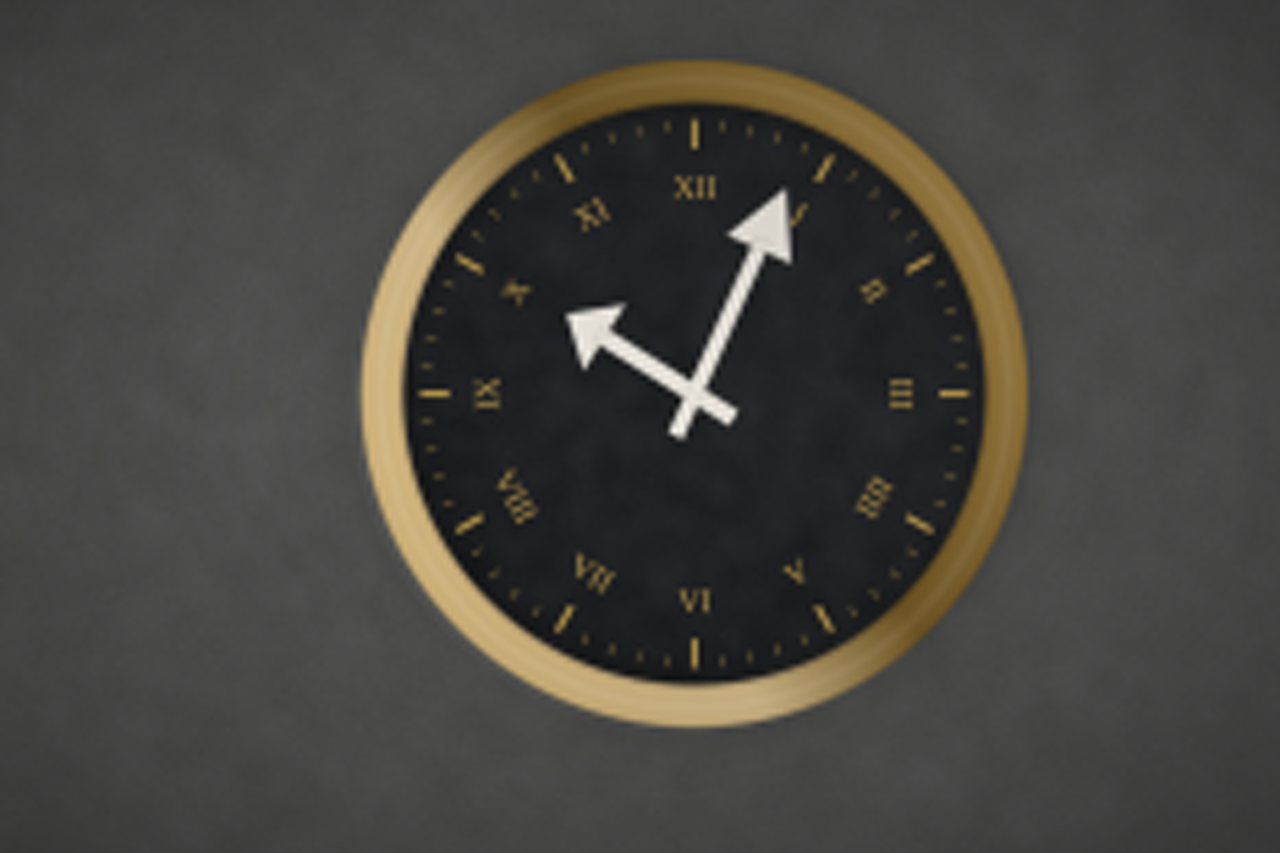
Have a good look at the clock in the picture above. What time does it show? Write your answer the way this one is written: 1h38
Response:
10h04
